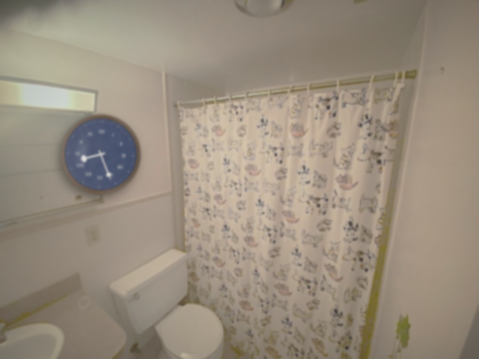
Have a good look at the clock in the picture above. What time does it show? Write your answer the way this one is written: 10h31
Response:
8h26
